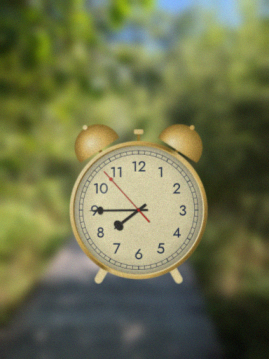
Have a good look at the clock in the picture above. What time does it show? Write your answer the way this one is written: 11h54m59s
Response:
7h44m53s
